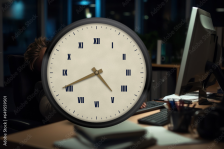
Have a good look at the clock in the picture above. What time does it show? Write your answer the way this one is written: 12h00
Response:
4h41
